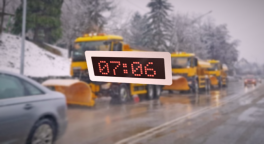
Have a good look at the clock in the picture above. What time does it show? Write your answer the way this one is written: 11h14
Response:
7h06
